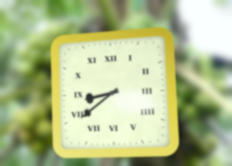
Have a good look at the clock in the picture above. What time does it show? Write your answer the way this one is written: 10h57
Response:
8h39
